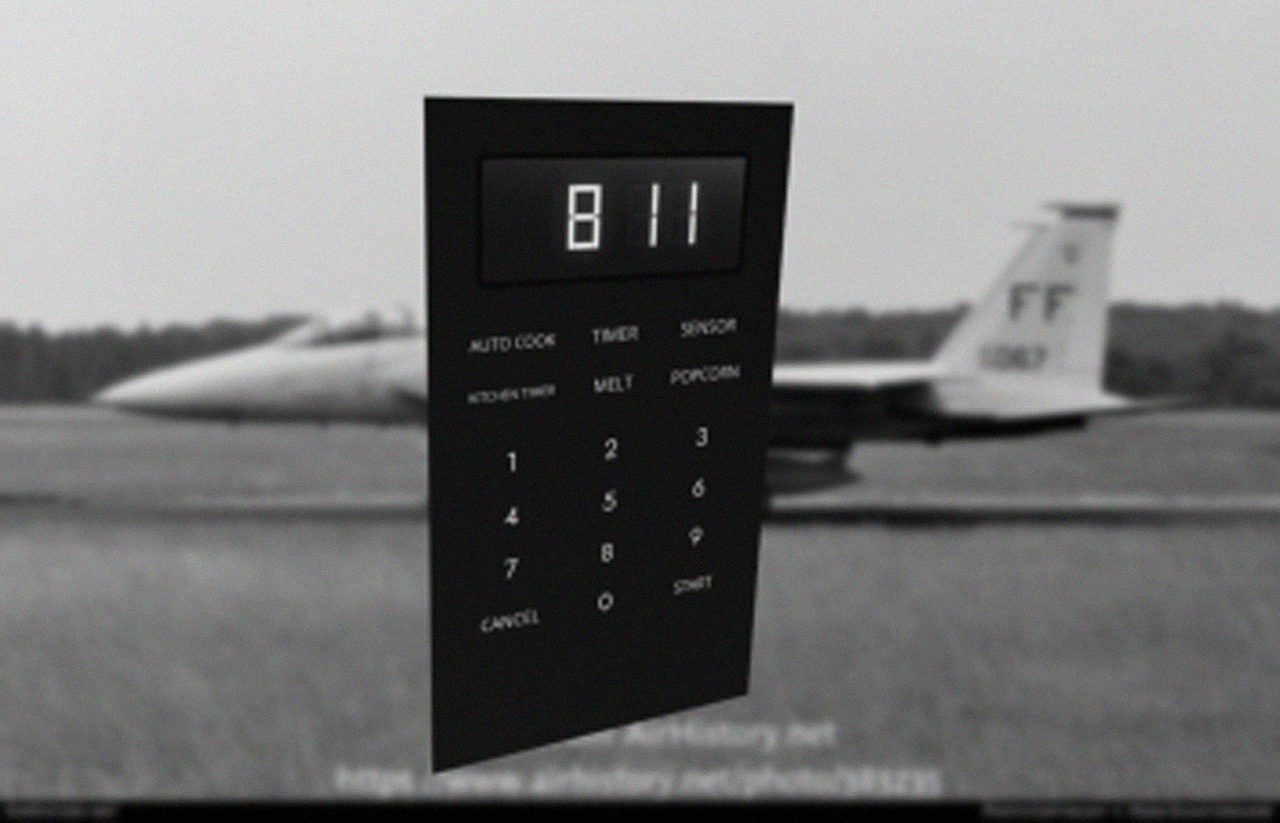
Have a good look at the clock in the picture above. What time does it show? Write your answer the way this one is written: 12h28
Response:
8h11
